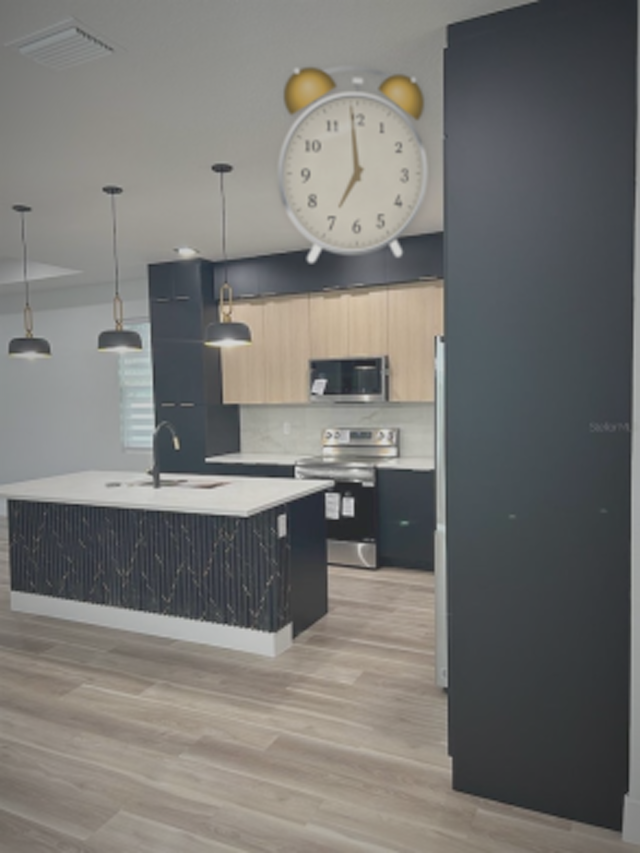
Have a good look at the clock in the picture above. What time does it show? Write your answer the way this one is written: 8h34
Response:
6h59
